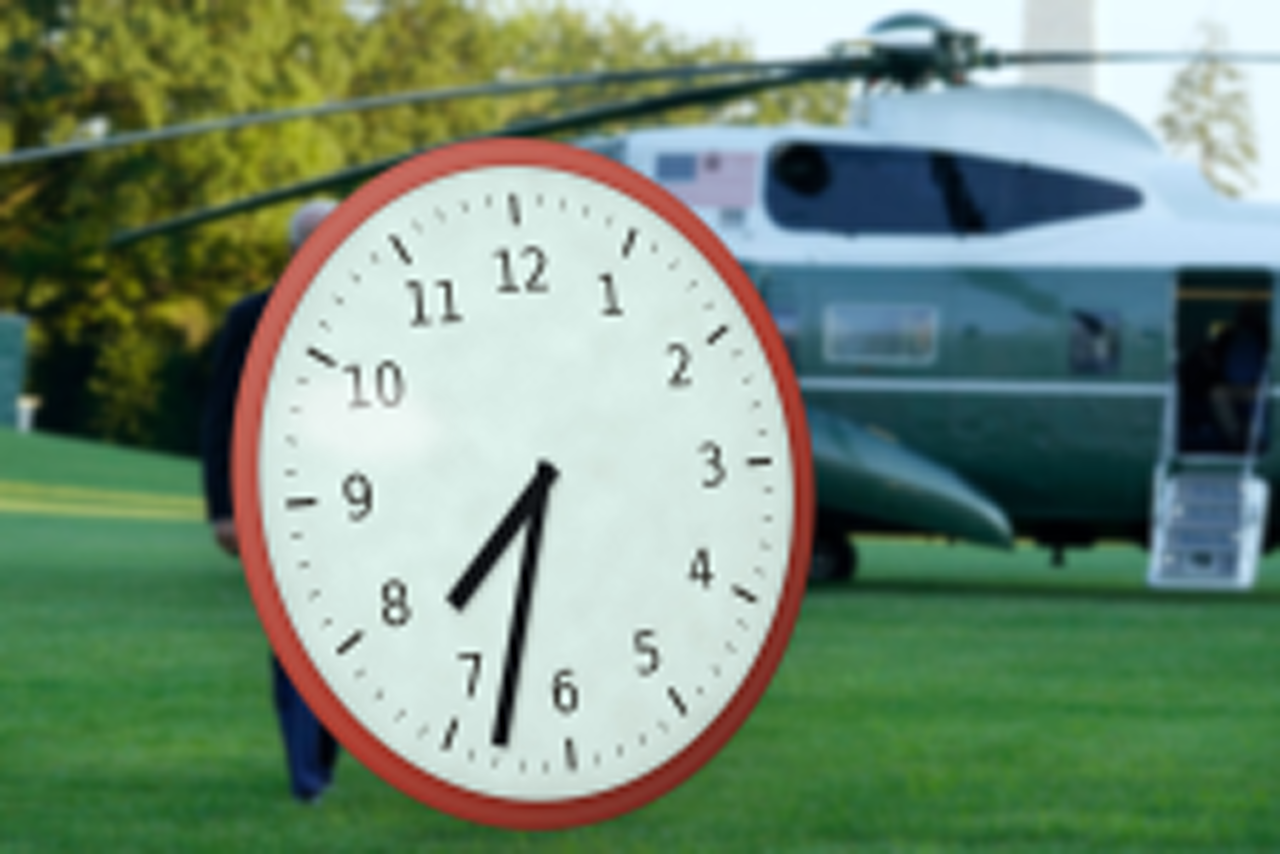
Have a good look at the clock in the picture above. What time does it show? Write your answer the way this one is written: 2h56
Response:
7h33
